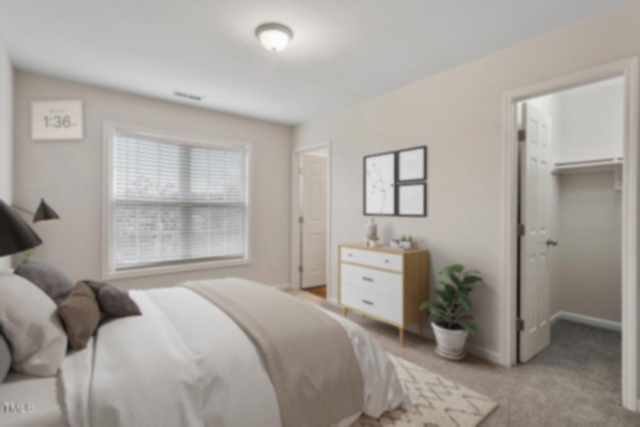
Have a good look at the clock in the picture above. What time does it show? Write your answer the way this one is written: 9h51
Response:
1h36
